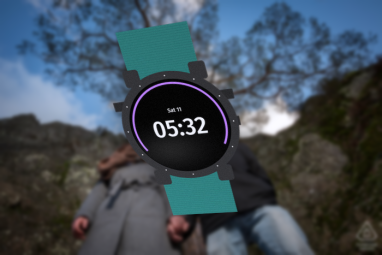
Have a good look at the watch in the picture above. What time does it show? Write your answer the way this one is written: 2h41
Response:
5h32
